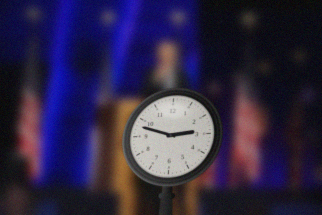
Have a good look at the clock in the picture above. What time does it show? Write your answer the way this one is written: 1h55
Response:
2h48
